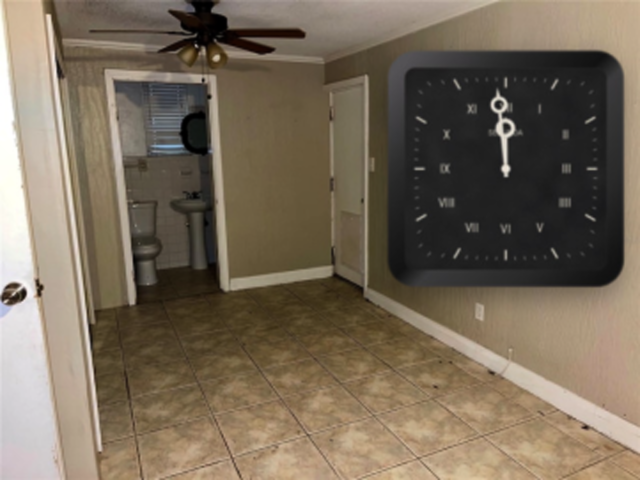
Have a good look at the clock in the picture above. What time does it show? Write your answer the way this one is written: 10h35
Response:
11h59
